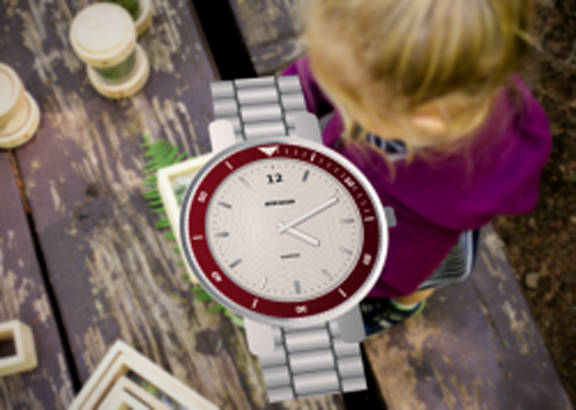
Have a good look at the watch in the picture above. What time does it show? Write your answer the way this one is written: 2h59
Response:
4h11
